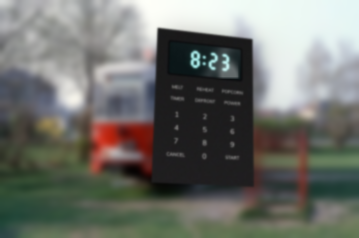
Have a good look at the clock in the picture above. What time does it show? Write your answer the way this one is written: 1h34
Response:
8h23
